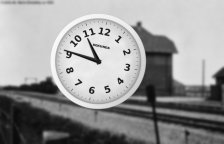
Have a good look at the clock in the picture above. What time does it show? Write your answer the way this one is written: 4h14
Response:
10h46
